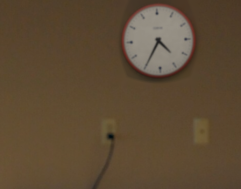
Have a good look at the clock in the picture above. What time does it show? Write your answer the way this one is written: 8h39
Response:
4h35
